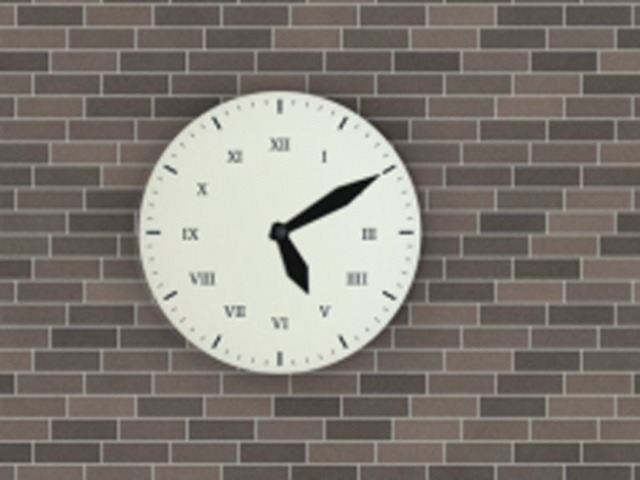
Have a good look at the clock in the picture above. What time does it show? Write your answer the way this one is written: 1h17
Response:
5h10
